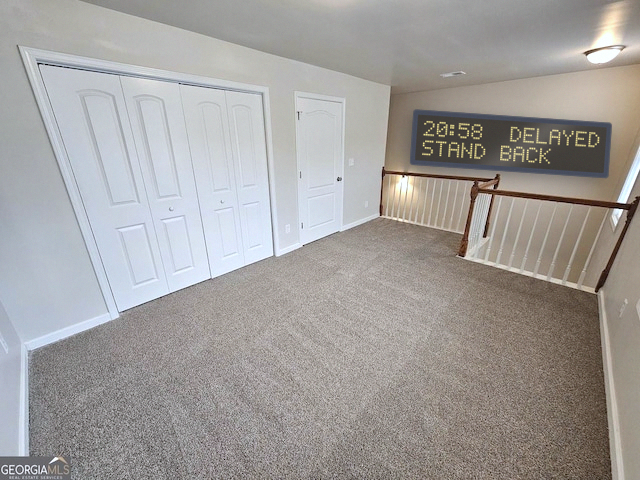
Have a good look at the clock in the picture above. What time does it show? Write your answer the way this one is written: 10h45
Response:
20h58
